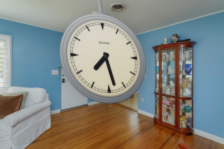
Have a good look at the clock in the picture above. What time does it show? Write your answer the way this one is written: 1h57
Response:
7h28
